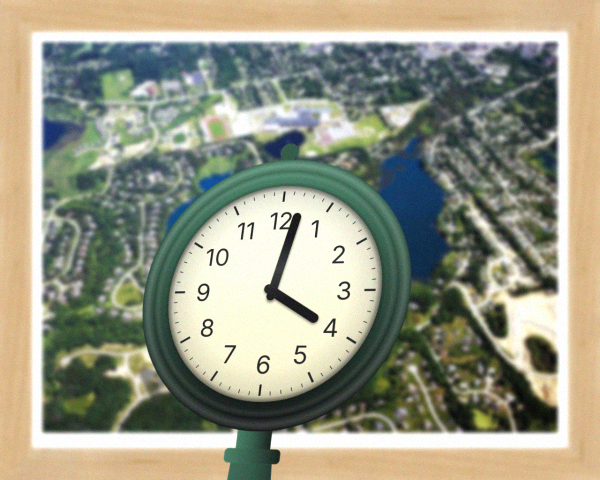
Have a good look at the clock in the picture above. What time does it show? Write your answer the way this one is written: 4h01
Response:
4h02
